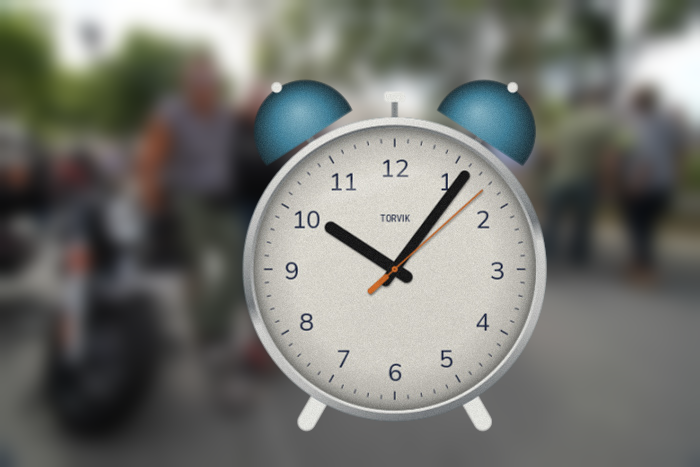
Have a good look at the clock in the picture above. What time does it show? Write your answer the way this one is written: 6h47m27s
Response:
10h06m08s
